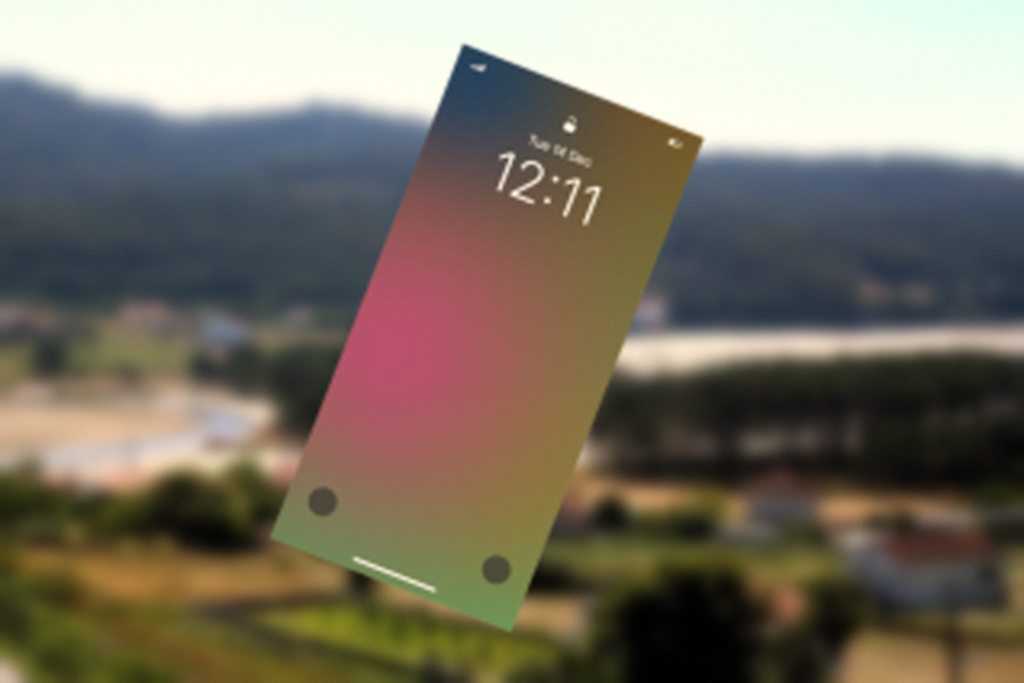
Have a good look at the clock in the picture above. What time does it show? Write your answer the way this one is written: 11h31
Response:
12h11
